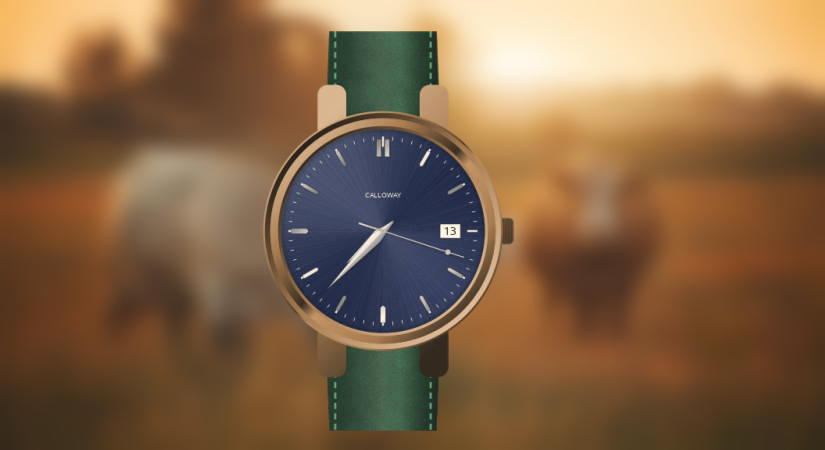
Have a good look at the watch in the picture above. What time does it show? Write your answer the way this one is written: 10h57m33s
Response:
7h37m18s
